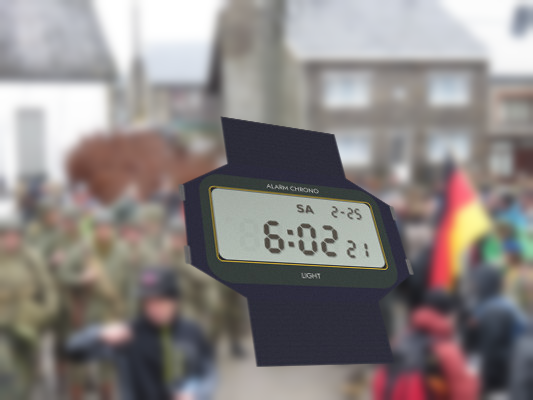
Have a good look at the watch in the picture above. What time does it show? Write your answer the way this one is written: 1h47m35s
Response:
6h02m21s
